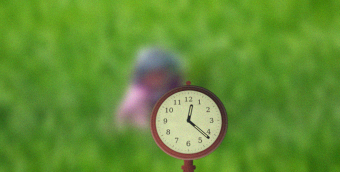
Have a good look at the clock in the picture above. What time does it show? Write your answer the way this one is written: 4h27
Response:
12h22
